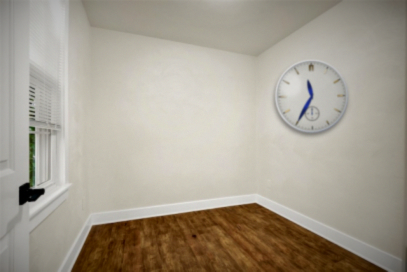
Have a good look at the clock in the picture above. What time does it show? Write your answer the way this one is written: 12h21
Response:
11h35
